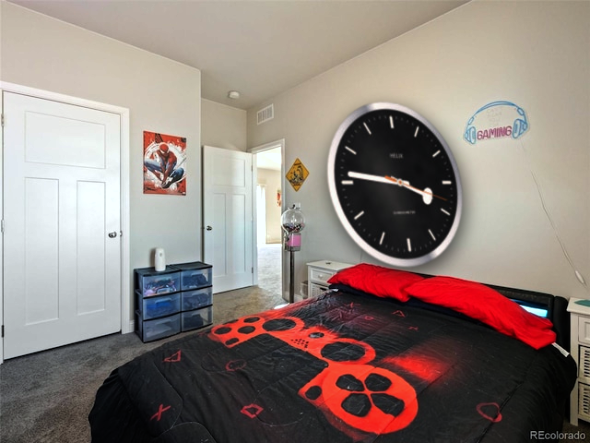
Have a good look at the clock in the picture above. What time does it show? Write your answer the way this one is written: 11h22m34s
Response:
3h46m18s
